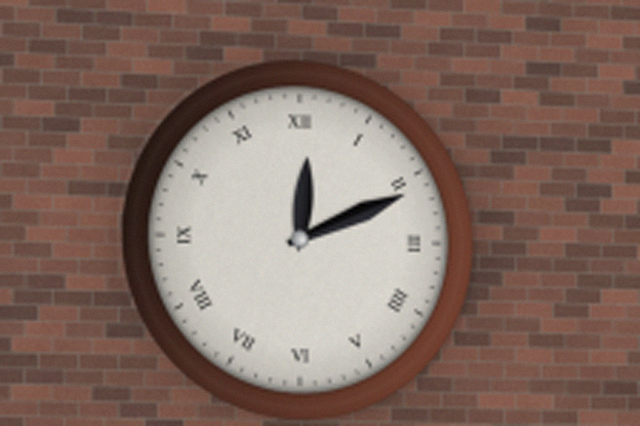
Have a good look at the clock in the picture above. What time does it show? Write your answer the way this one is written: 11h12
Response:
12h11
